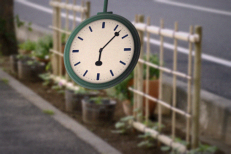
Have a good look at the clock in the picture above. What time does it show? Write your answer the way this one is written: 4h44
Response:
6h07
